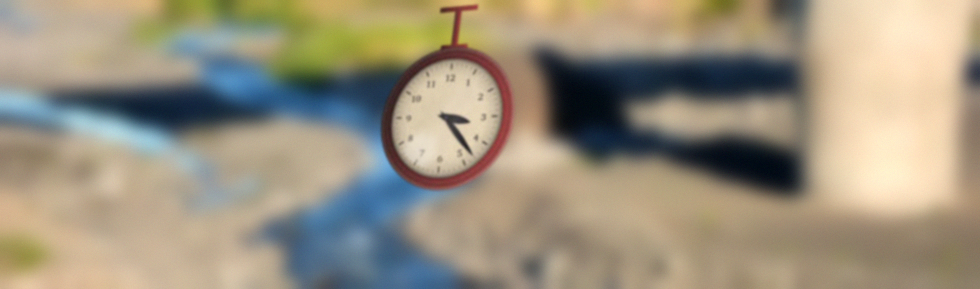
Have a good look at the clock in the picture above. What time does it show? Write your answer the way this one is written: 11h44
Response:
3h23
